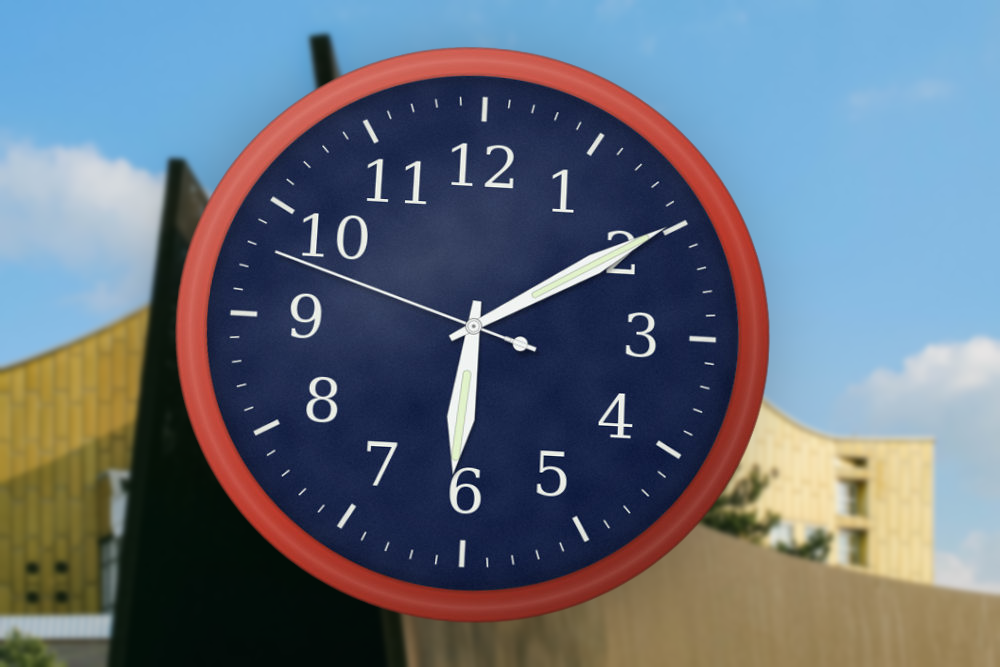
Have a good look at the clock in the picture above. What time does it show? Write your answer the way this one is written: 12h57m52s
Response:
6h09m48s
